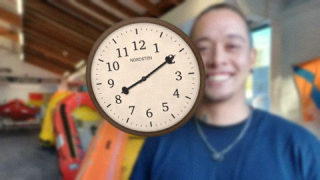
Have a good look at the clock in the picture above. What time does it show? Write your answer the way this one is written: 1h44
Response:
8h10
